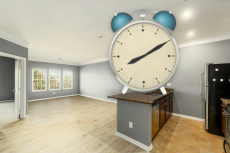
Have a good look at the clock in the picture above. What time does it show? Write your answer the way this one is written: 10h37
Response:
8h10
